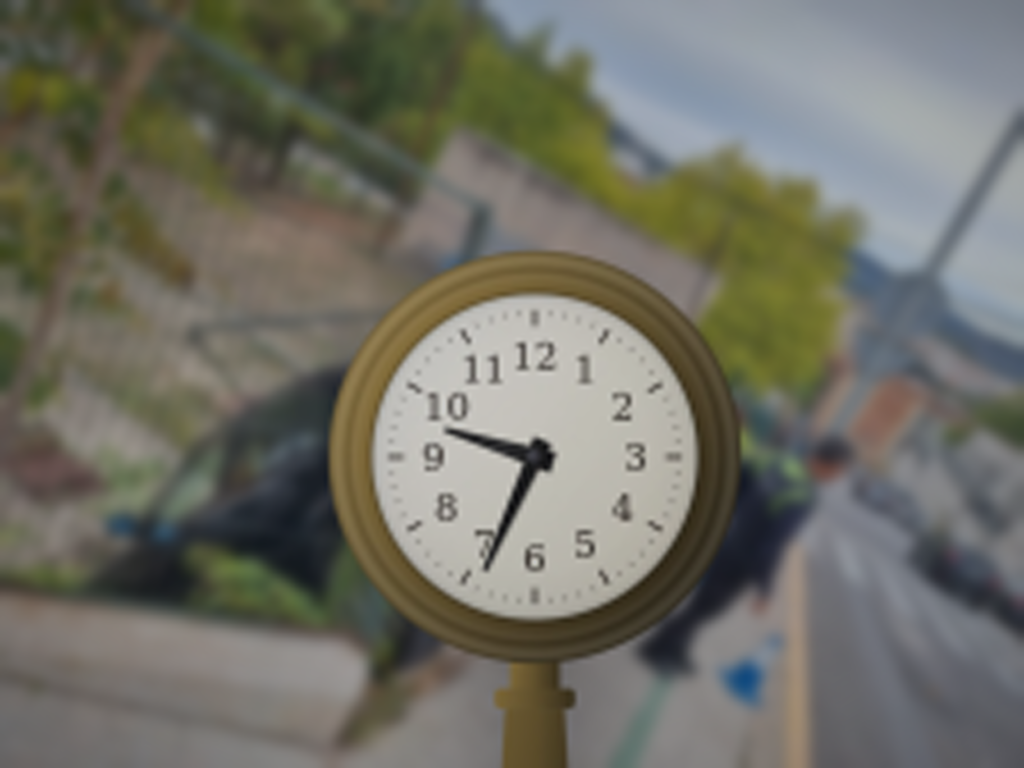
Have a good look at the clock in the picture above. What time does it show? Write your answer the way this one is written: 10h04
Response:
9h34
